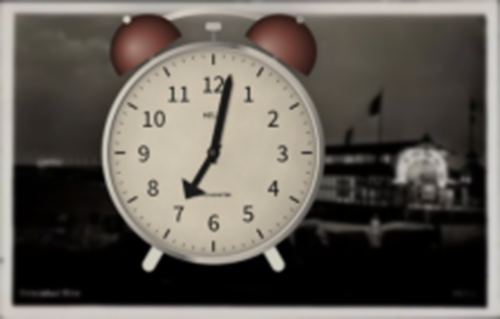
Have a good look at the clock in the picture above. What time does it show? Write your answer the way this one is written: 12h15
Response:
7h02
